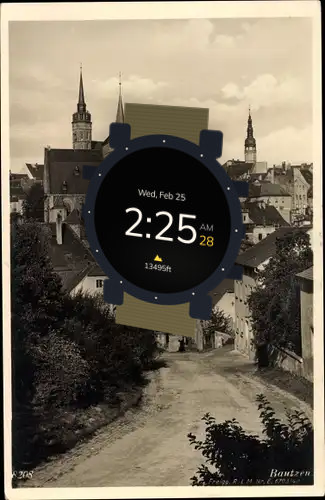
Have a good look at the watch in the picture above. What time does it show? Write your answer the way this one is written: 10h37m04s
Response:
2h25m28s
